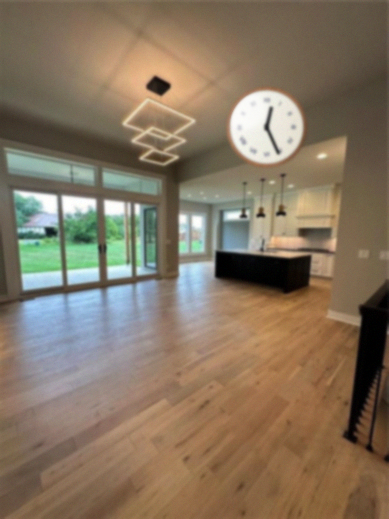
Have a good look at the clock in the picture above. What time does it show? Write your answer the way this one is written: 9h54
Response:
12h26
